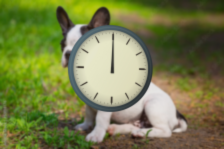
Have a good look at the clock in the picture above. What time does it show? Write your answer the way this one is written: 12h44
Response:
12h00
